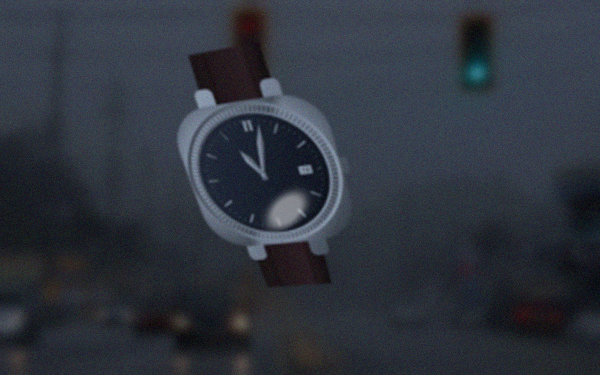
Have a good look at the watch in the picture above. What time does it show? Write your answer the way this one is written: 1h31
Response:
11h02
